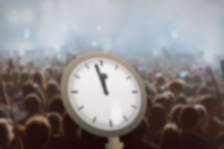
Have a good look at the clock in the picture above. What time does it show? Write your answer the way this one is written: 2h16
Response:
11h58
